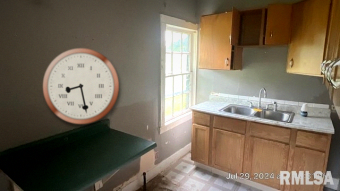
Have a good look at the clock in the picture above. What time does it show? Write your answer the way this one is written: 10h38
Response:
8h28
